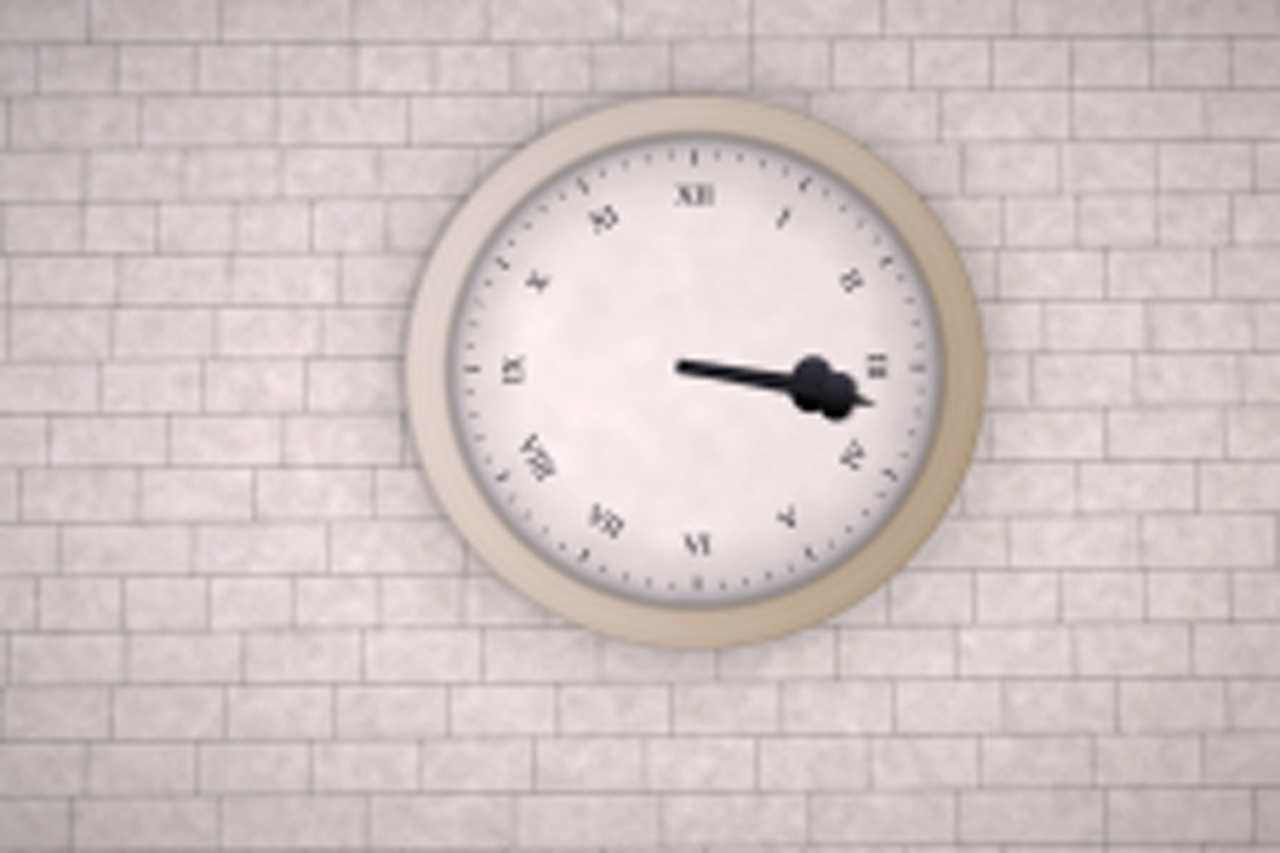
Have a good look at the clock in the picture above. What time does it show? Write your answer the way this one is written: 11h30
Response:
3h17
